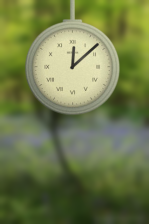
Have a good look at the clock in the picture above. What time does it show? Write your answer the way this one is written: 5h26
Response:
12h08
